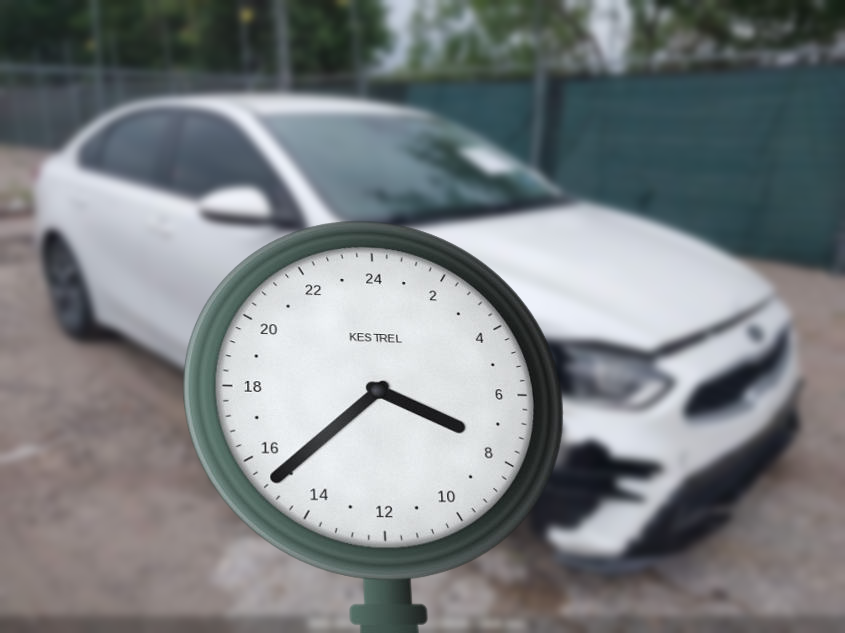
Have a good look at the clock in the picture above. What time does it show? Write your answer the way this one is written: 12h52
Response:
7h38
